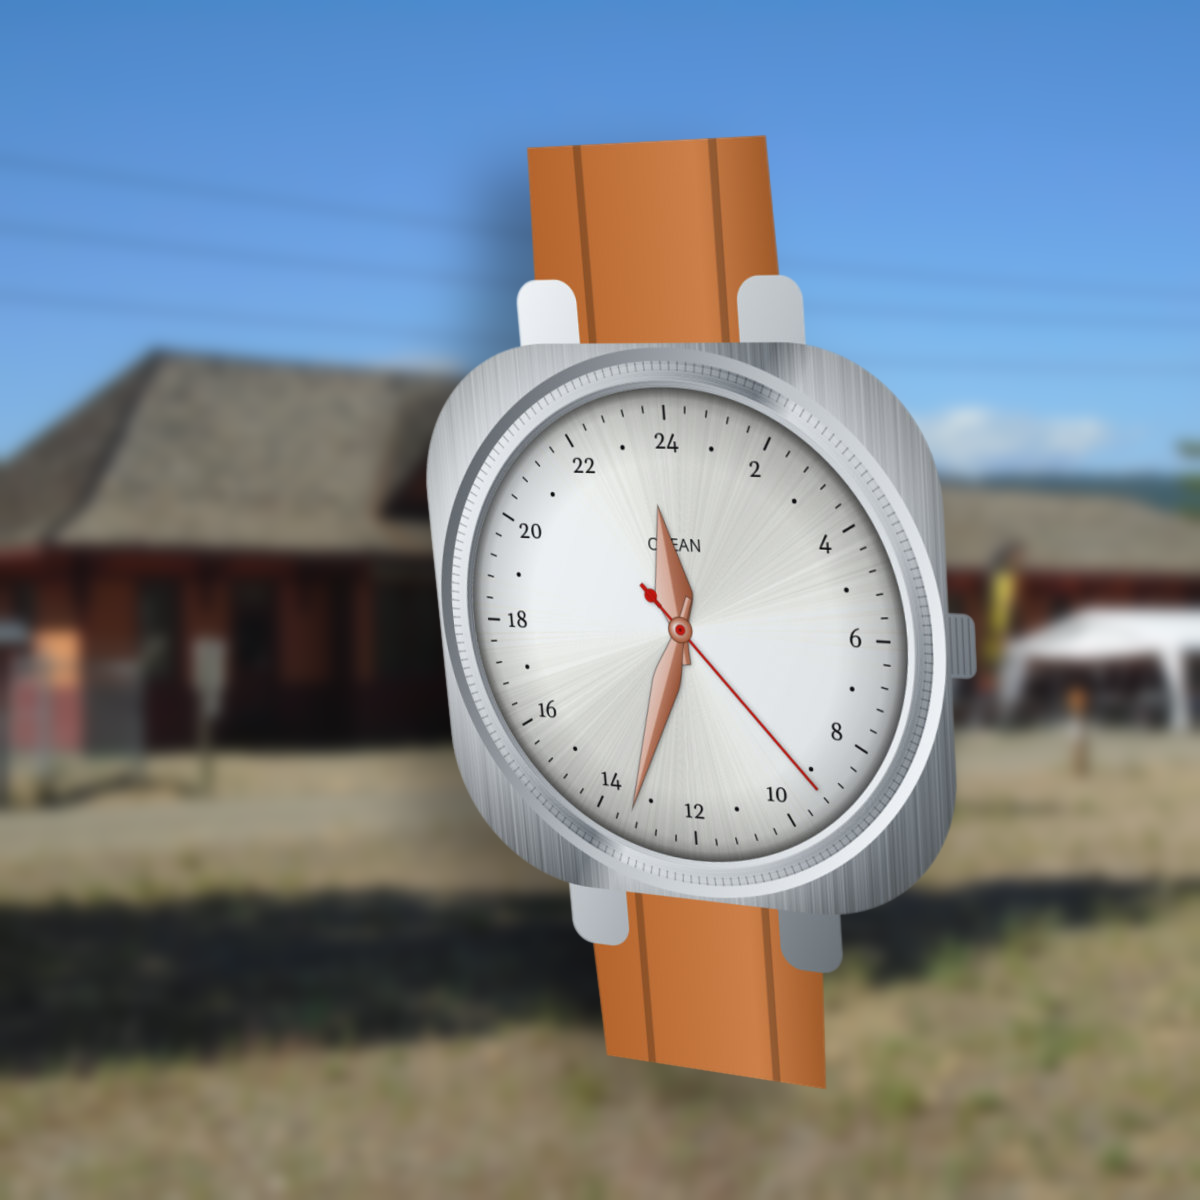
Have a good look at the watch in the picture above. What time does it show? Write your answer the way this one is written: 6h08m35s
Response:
23h33m23s
